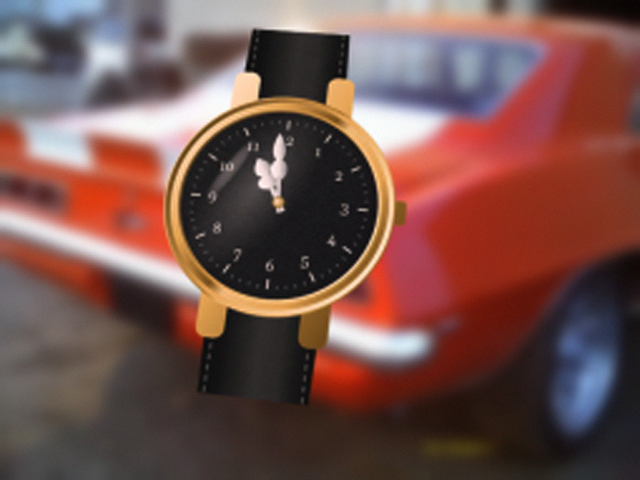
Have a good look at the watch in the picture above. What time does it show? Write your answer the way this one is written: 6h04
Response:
10h59
